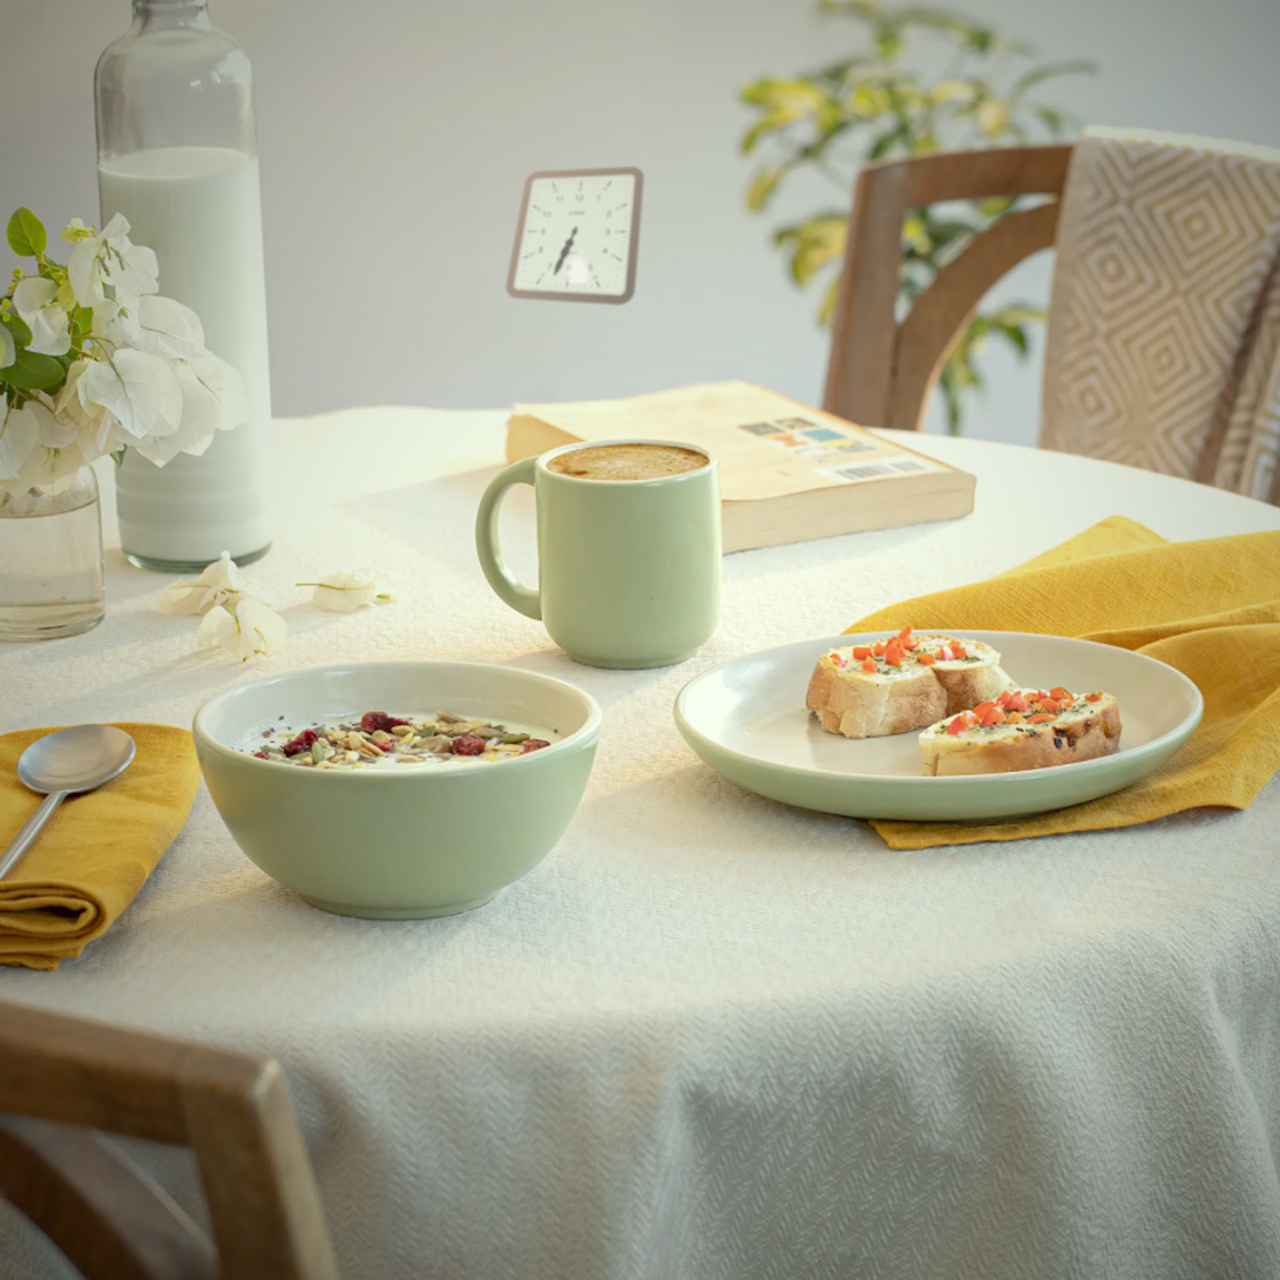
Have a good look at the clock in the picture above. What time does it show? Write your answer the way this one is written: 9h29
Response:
6h33
